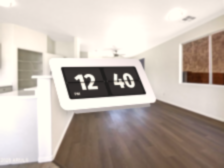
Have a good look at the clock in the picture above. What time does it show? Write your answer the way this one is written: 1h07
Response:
12h40
